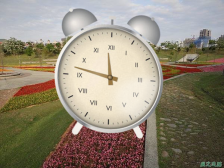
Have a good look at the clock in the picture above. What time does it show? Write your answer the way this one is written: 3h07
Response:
11h47
